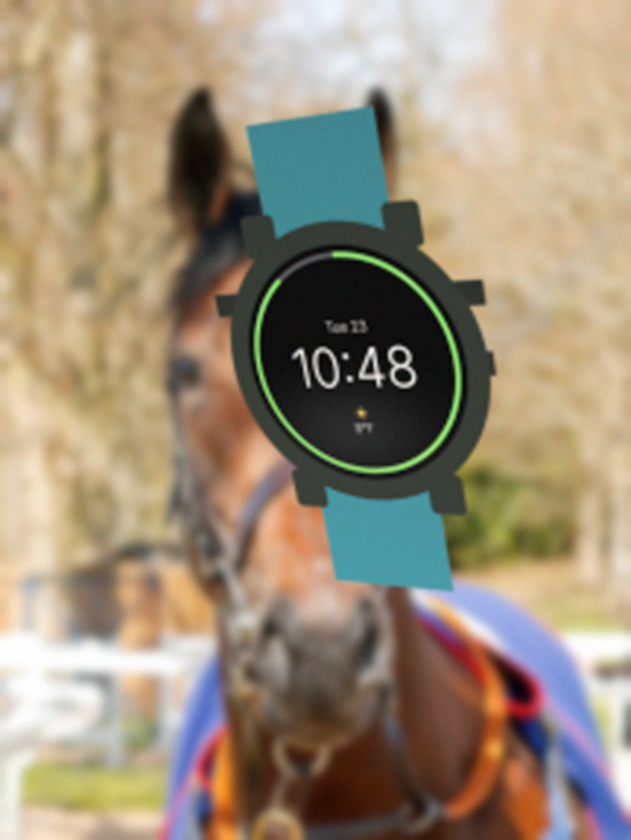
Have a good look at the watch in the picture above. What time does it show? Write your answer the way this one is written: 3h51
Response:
10h48
